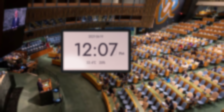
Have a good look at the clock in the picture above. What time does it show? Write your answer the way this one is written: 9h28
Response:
12h07
